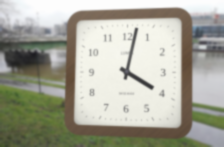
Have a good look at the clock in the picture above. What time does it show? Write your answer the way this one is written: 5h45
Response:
4h02
